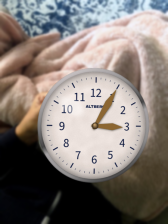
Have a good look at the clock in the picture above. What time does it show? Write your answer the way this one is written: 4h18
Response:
3h05
